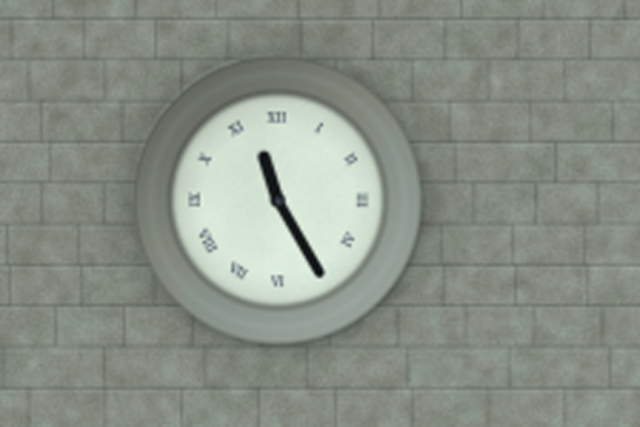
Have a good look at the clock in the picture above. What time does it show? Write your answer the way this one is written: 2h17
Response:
11h25
